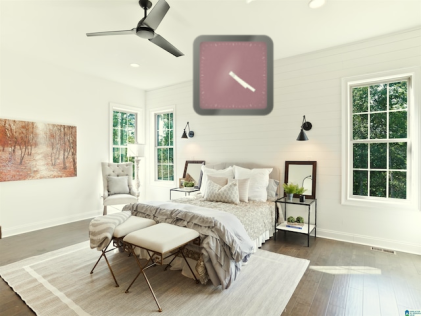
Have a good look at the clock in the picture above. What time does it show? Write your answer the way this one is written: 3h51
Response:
4h21
